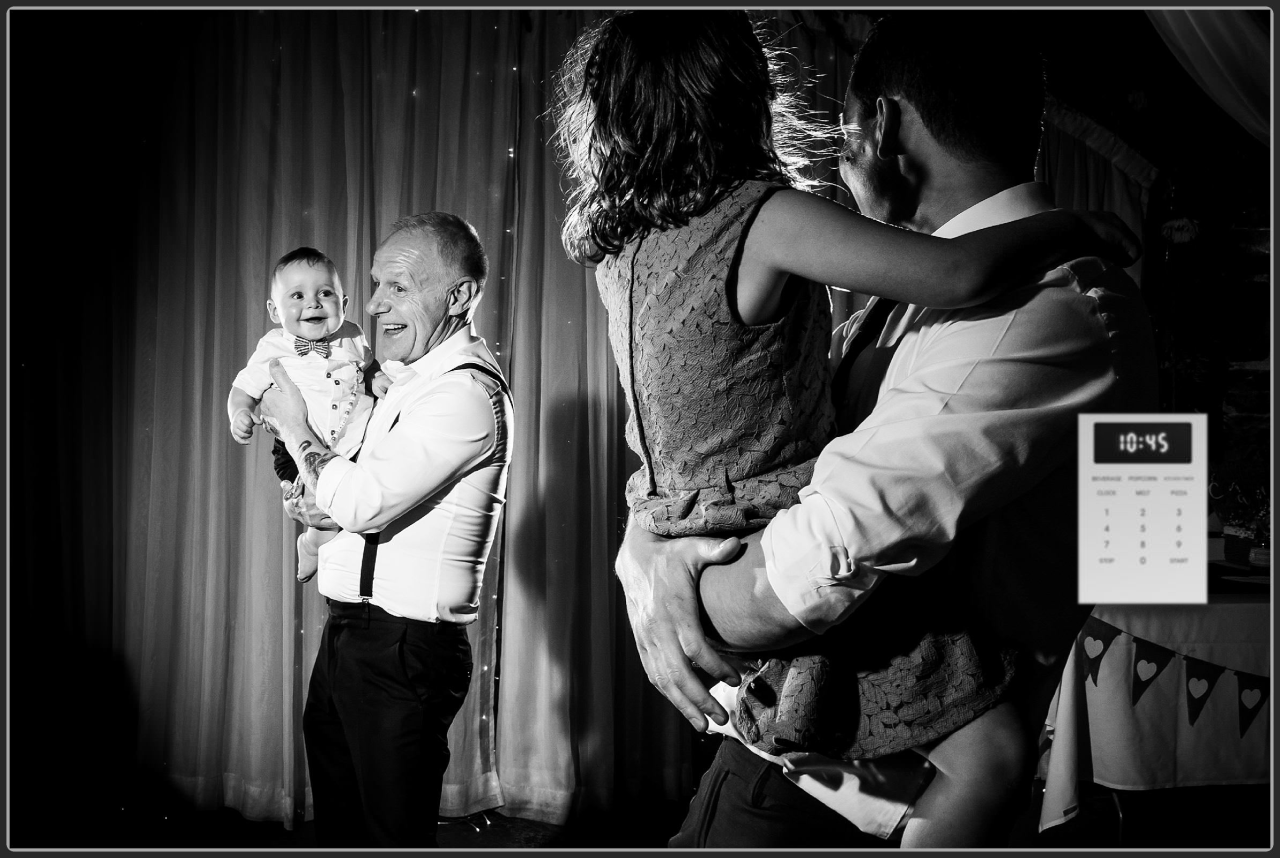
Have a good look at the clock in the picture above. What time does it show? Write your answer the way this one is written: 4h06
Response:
10h45
